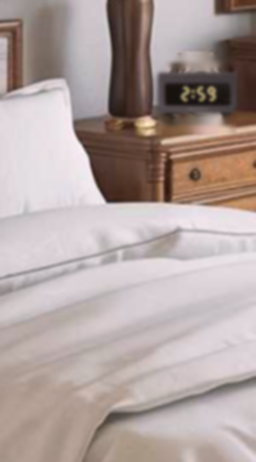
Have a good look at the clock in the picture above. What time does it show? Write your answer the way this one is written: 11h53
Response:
2h59
